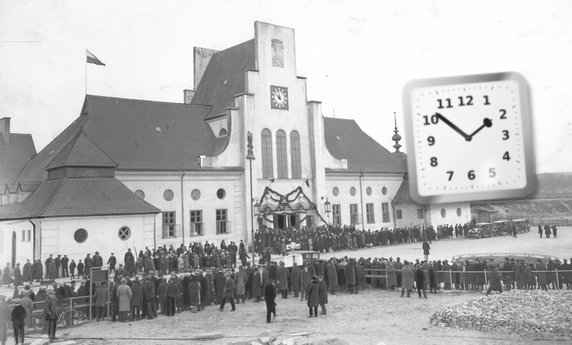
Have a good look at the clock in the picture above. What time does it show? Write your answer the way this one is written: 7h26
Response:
1h52
